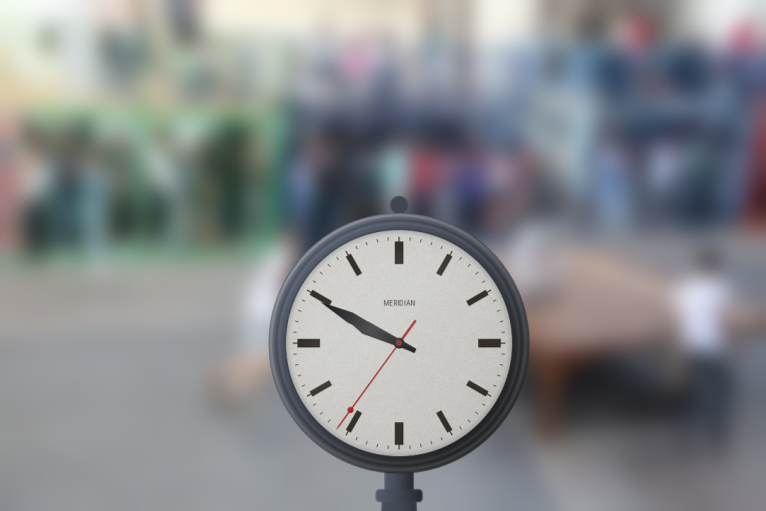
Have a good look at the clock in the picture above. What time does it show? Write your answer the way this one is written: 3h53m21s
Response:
9h49m36s
